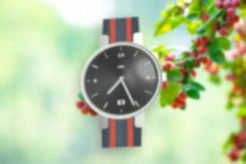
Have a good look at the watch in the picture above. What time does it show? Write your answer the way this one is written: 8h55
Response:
7h26
